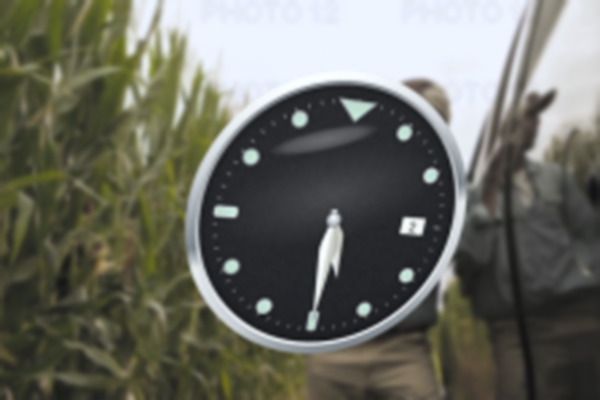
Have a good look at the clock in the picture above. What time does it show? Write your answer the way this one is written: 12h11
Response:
5h30
